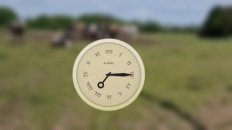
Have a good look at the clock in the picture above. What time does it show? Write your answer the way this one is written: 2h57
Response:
7h15
